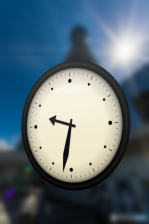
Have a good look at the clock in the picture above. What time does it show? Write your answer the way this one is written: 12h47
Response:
9h32
